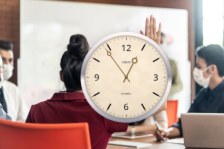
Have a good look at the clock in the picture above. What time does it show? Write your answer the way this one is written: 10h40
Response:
12h54
